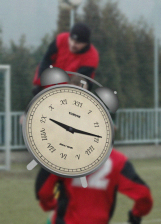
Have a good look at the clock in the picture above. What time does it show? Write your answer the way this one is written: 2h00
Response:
9h14
